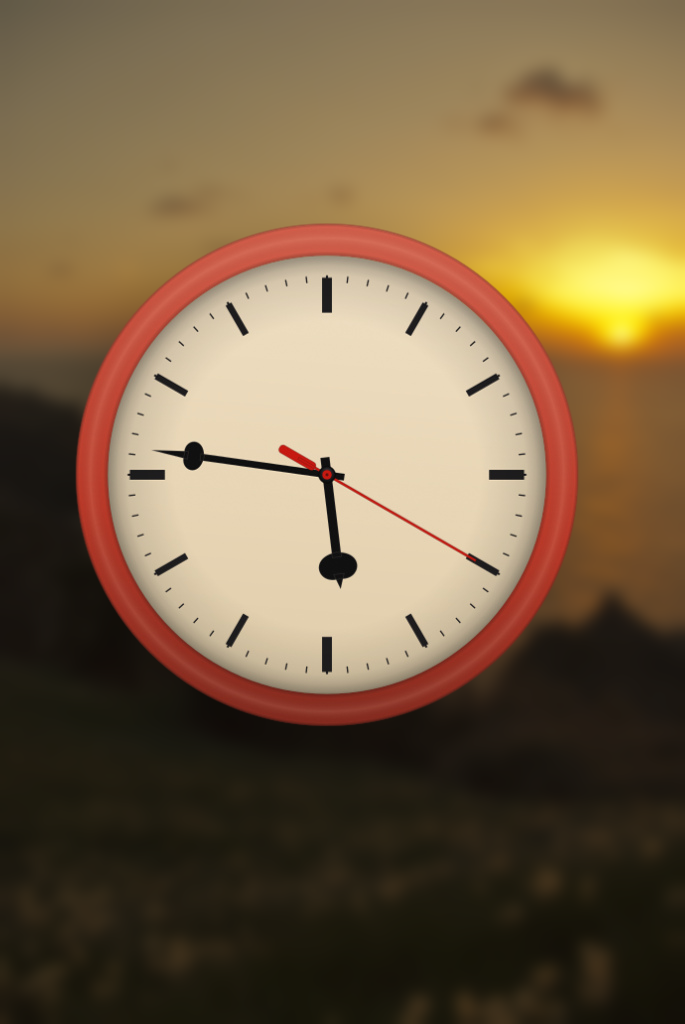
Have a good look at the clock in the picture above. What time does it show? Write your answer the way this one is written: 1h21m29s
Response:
5h46m20s
